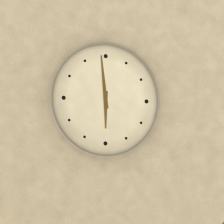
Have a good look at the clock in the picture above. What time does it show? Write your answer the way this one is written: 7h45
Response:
5h59
